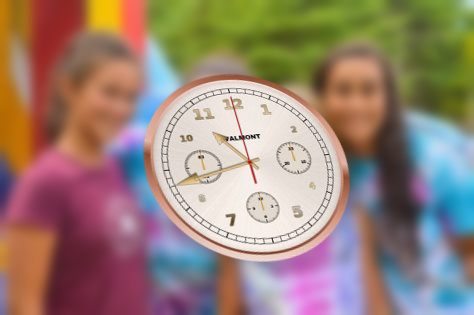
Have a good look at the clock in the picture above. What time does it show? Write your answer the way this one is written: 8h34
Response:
10h43
